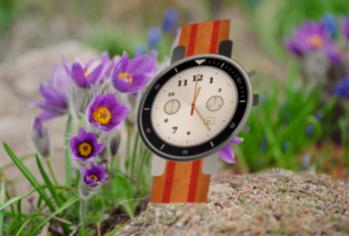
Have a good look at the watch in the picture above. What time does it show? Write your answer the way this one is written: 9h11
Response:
12h24
